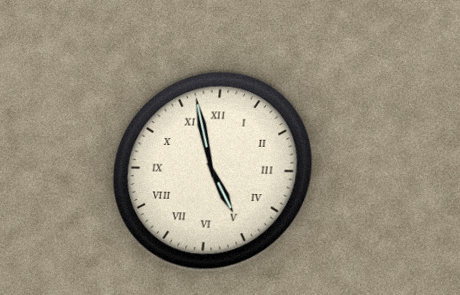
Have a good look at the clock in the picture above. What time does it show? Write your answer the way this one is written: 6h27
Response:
4h57
